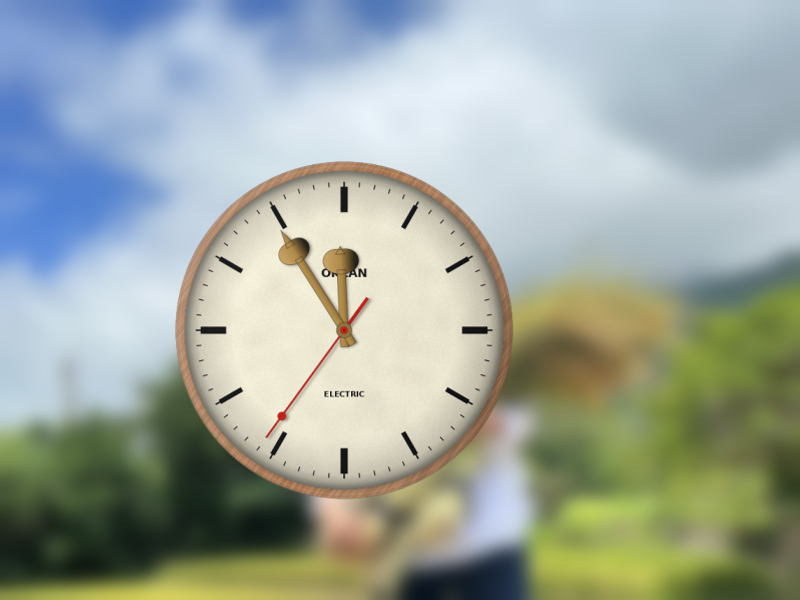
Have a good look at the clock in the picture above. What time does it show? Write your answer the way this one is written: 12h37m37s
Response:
11h54m36s
